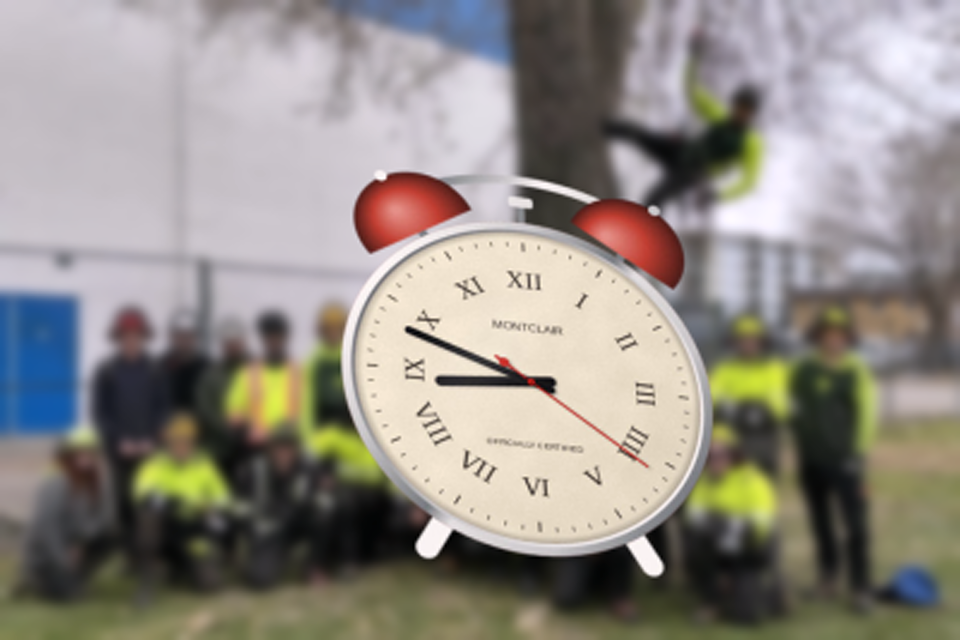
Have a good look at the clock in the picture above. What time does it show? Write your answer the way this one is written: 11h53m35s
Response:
8h48m21s
